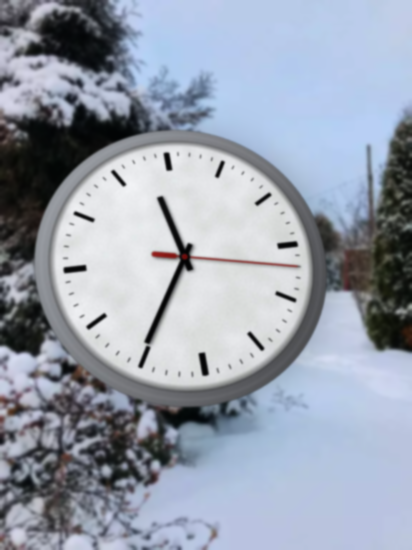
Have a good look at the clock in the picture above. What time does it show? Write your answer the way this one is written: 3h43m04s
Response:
11h35m17s
